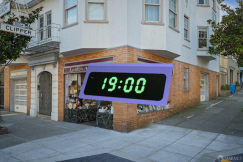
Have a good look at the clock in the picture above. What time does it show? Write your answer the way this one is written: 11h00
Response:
19h00
